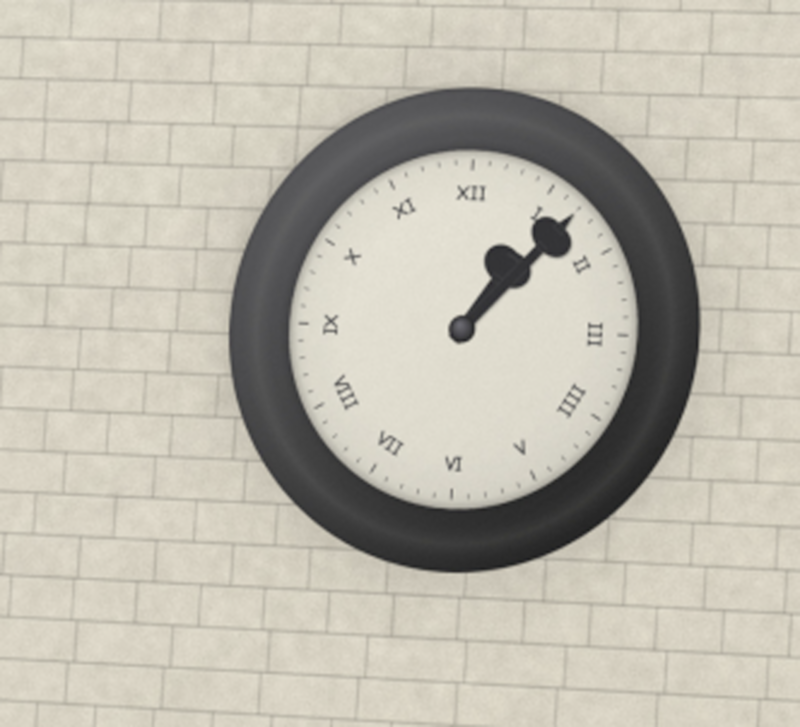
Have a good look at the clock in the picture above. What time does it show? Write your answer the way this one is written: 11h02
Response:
1h07
